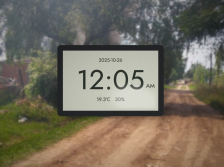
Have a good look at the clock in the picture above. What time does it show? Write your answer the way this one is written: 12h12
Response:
12h05
